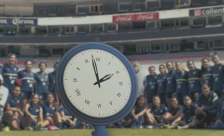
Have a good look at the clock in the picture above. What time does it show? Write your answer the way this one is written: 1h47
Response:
1h58
